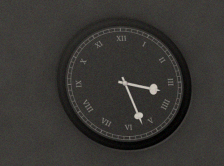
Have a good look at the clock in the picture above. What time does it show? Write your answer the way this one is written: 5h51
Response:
3h27
